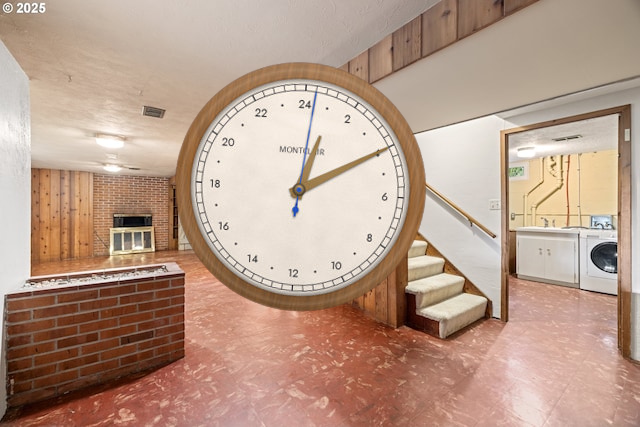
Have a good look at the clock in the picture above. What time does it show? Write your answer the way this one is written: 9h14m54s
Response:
1h10m01s
